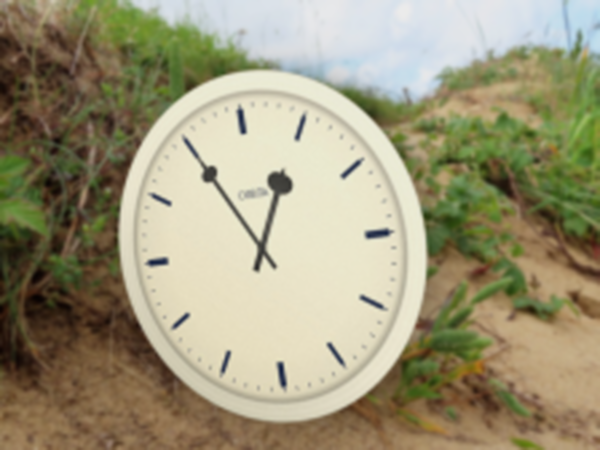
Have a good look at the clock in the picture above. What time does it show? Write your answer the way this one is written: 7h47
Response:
12h55
